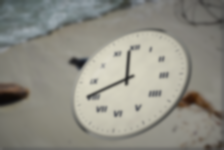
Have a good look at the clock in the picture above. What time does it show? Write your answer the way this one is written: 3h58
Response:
11h41
